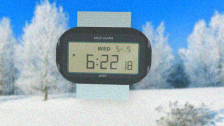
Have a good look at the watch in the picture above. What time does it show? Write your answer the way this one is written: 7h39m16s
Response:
6h22m18s
